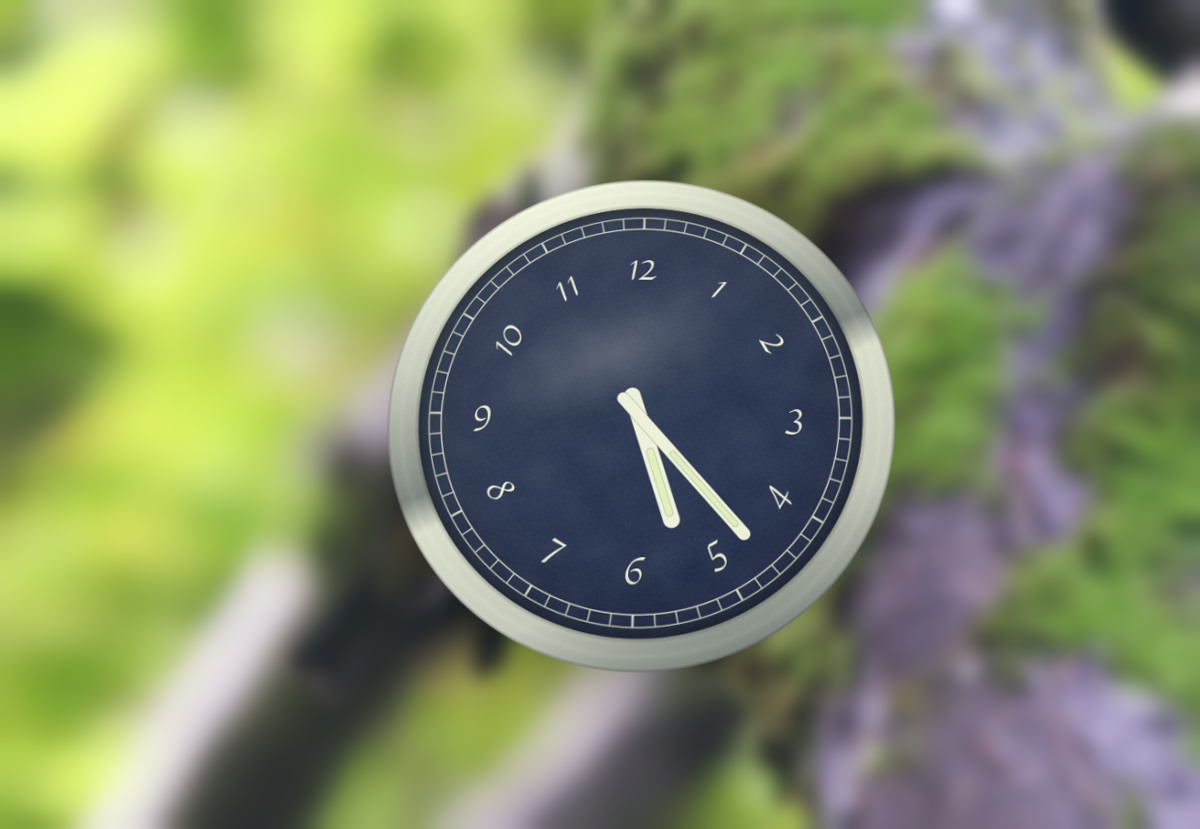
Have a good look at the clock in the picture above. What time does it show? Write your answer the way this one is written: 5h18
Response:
5h23
